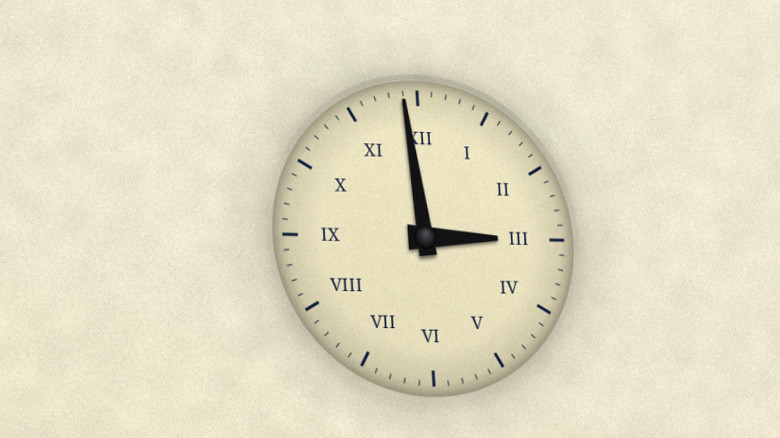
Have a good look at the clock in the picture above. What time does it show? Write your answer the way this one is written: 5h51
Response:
2h59
